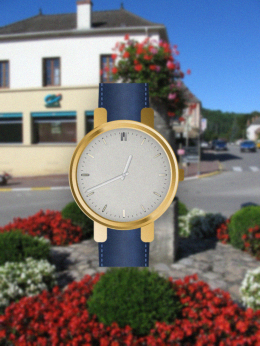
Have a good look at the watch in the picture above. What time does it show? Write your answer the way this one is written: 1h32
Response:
12h41
